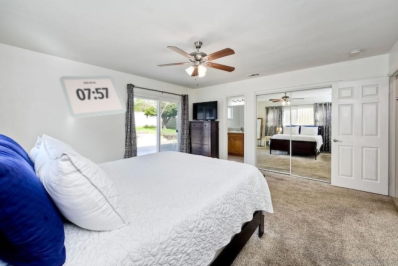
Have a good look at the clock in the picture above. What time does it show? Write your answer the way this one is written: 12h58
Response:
7h57
